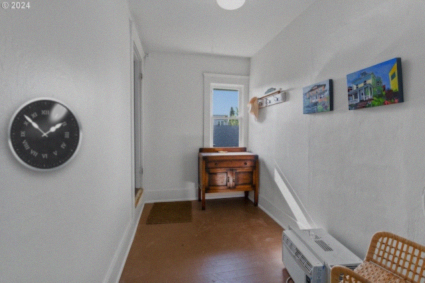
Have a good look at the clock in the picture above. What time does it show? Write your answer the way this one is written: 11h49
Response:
1h52
